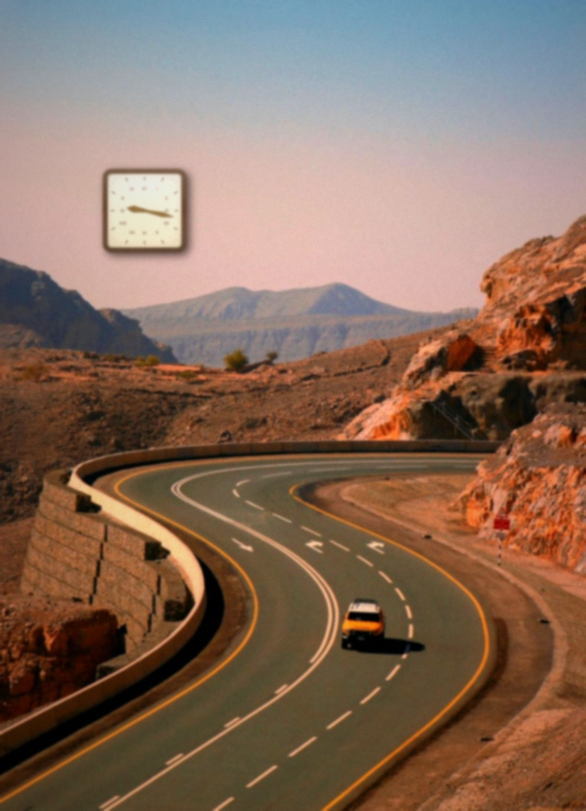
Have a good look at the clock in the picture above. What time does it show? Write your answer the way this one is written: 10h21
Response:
9h17
